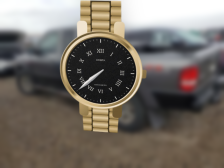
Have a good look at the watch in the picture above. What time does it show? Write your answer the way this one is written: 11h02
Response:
7h38
